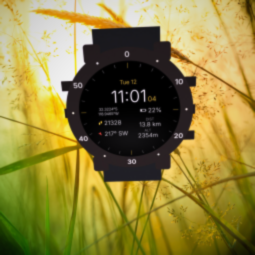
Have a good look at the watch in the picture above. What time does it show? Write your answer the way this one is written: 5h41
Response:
11h01
